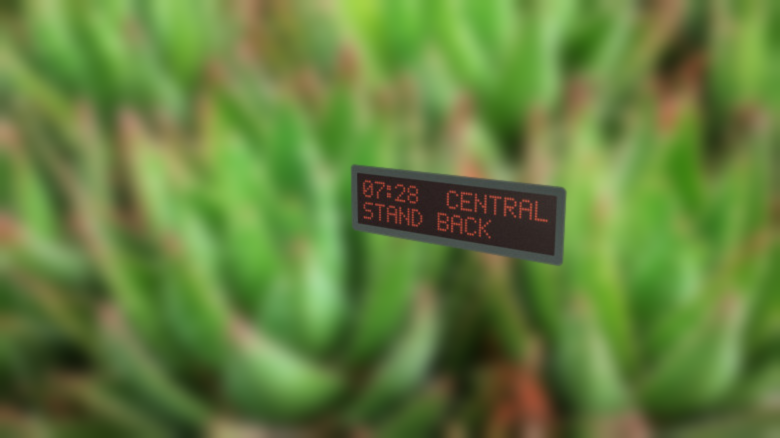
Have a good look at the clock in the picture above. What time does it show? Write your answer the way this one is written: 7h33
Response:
7h28
